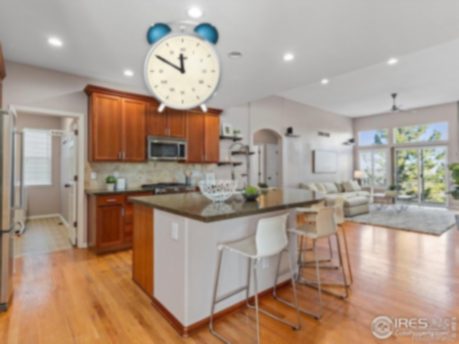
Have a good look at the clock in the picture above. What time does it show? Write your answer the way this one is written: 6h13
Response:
11h50
